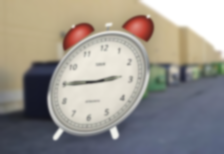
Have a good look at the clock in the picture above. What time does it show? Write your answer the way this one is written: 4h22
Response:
2h45
